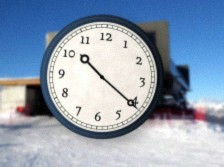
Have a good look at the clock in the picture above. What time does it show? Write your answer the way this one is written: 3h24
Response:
10h21
